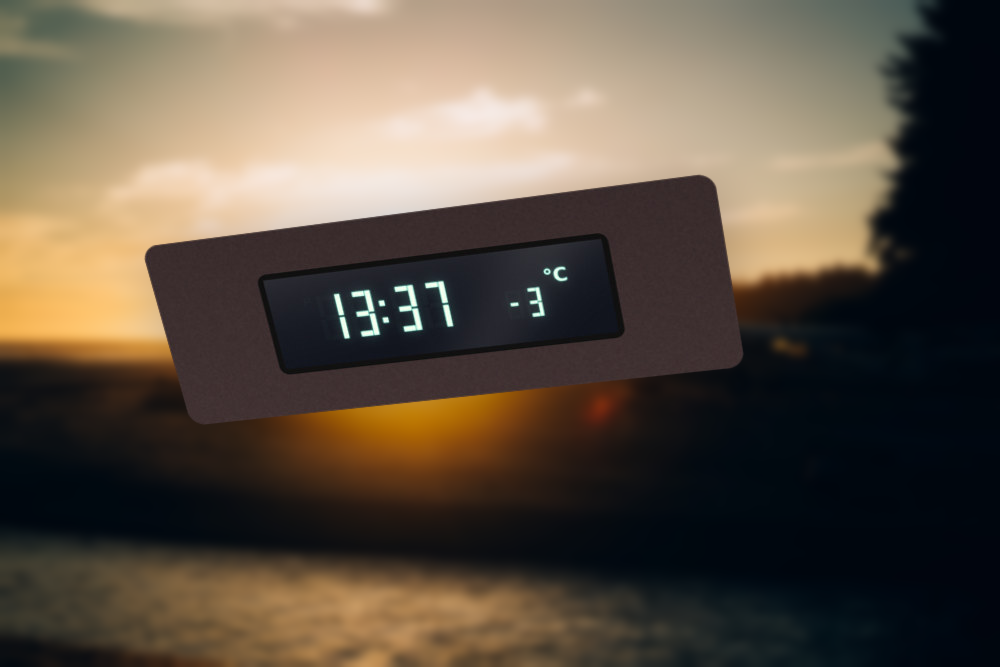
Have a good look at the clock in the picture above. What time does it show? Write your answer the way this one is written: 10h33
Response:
13h37
